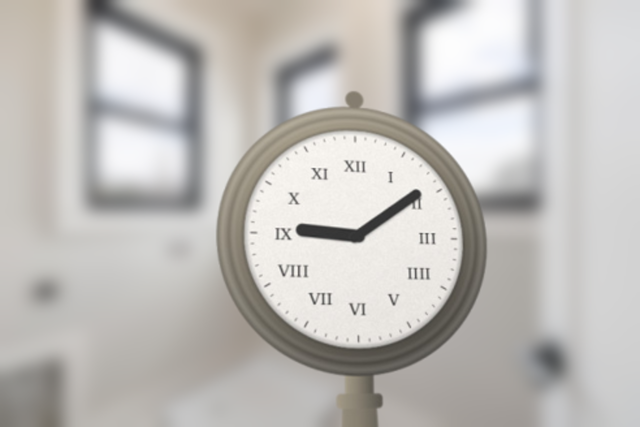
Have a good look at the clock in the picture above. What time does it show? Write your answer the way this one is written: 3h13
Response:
9h09
